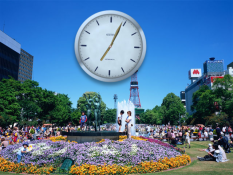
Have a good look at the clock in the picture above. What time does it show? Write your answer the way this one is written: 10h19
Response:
7h04
